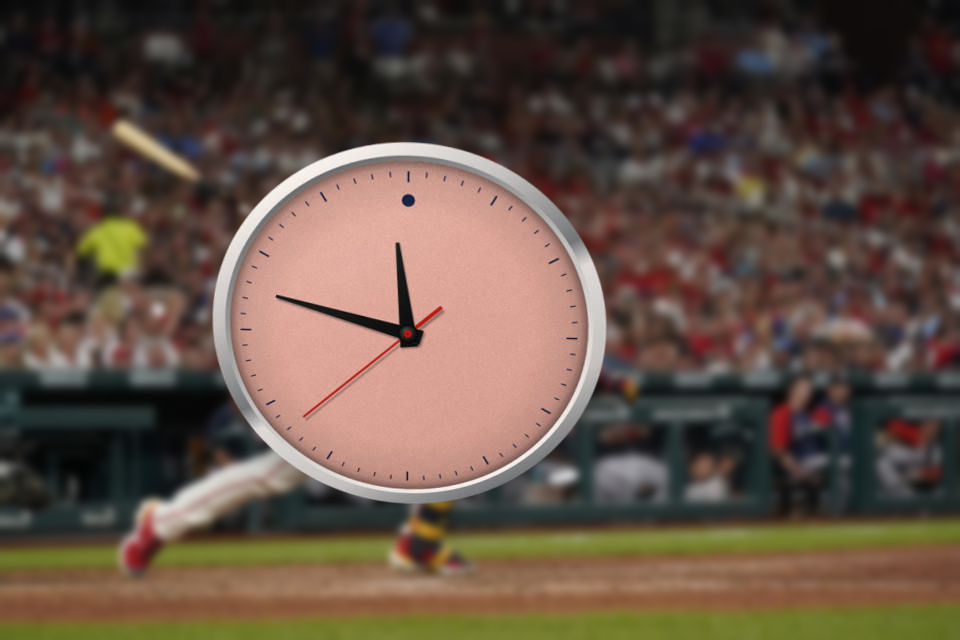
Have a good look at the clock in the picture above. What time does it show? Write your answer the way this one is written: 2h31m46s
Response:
11h47m38s
